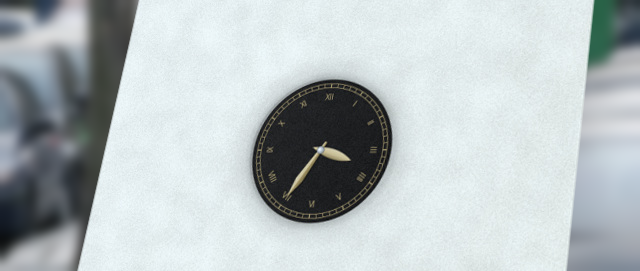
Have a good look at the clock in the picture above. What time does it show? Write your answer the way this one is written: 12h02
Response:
3h35
